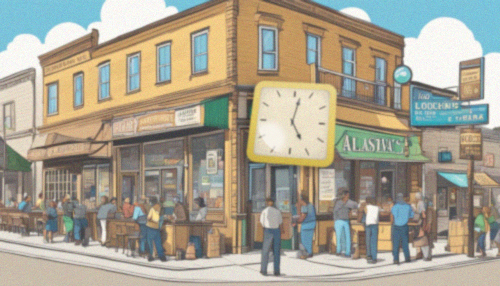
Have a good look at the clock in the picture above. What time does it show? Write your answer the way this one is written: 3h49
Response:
5h02
